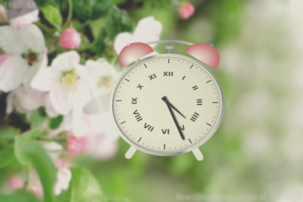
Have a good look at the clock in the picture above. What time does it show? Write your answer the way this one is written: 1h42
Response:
4h26
